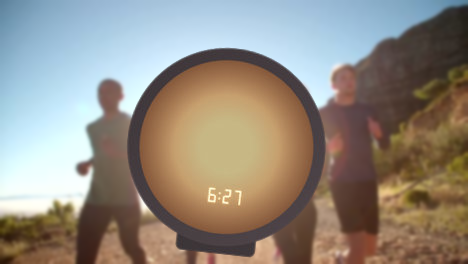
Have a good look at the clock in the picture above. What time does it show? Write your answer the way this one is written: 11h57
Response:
6h27
